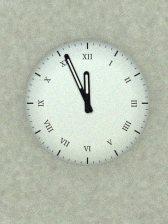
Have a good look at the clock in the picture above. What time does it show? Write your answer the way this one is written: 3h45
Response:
11h56
